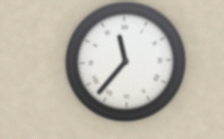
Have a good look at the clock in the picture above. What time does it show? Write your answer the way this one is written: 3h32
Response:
11h37
